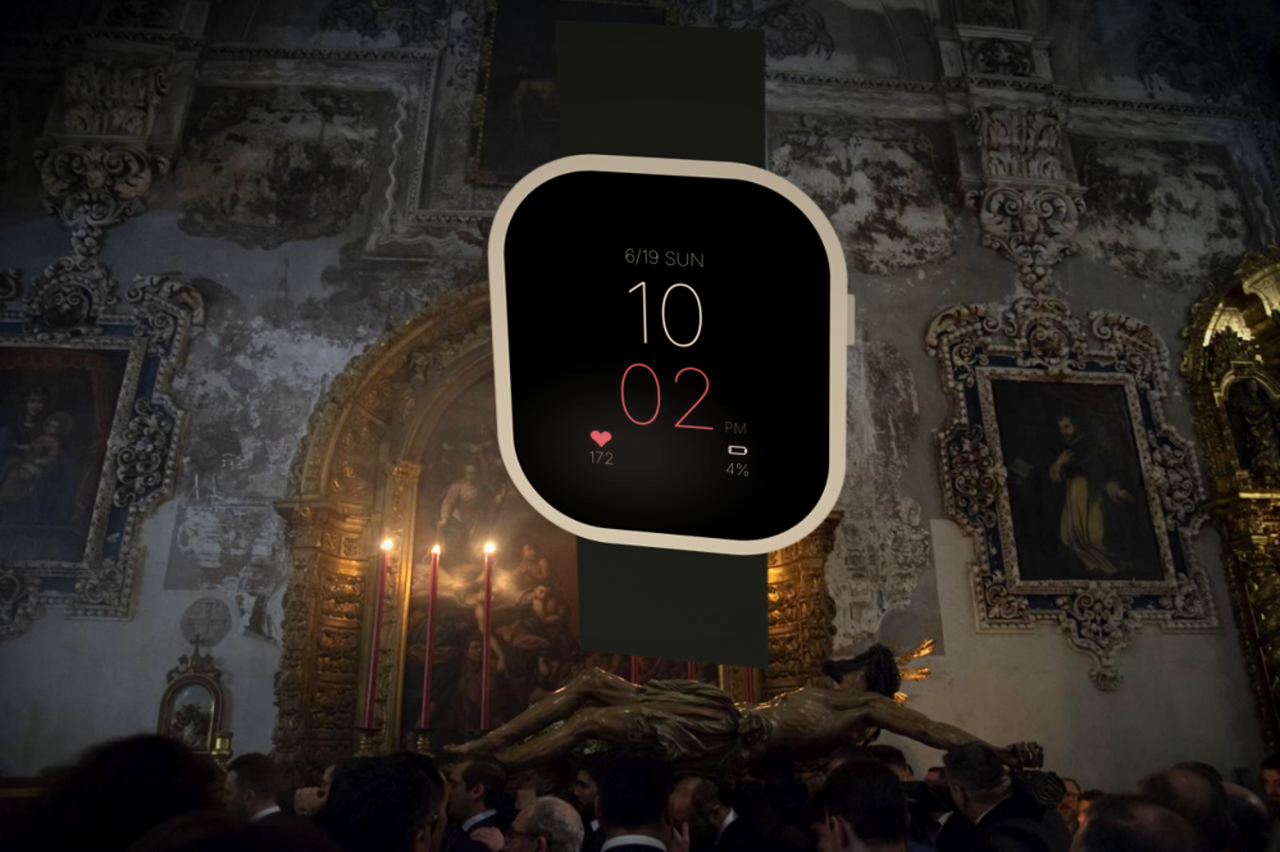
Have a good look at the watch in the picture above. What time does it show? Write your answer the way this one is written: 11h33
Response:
10h02
